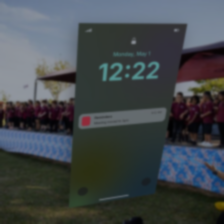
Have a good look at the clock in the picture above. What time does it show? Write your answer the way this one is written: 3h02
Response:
12h22
